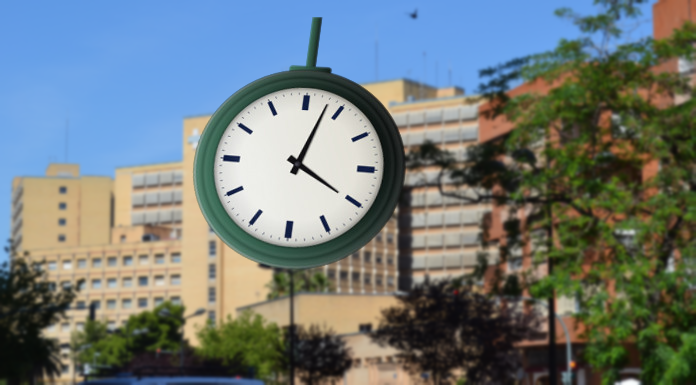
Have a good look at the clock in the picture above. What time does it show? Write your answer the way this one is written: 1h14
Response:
4h03
